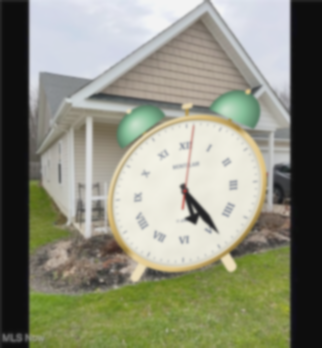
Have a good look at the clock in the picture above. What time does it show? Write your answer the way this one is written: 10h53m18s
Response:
5h24m01s
